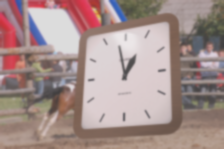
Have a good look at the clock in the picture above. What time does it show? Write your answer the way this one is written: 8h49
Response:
12h58
